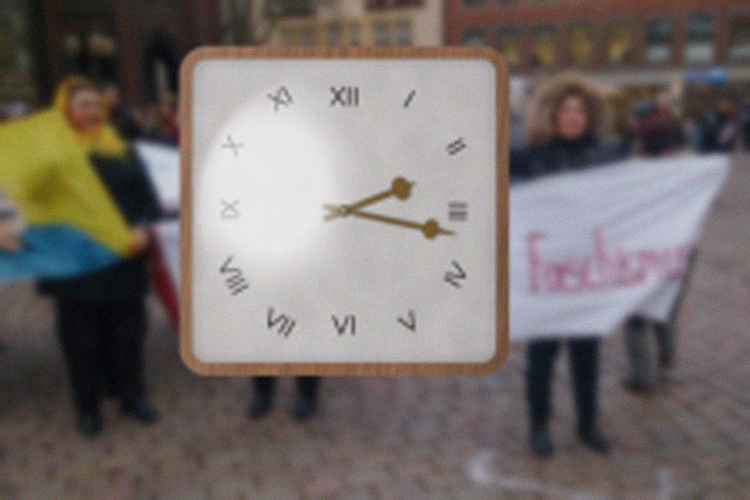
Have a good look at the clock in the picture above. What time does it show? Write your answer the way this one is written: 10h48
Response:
2h17
